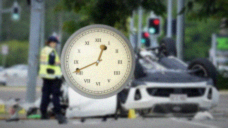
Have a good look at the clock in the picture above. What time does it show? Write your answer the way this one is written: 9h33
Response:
12h41
